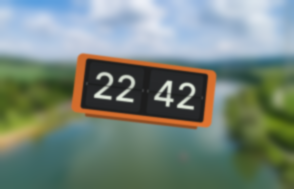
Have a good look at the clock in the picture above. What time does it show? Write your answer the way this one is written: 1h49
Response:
22h42
